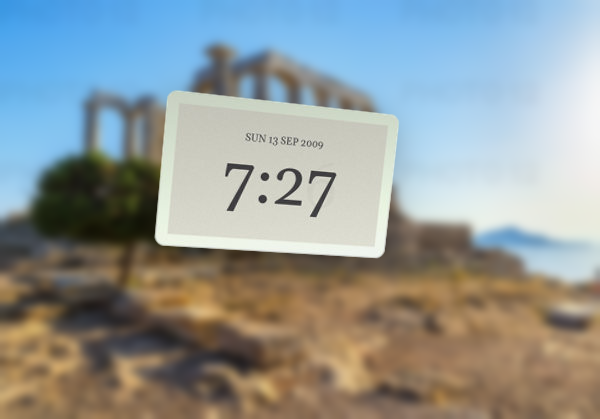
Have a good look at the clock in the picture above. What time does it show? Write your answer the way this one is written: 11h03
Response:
7h27
